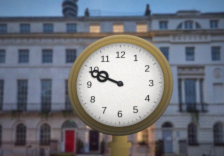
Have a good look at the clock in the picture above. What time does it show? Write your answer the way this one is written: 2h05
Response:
9h49
